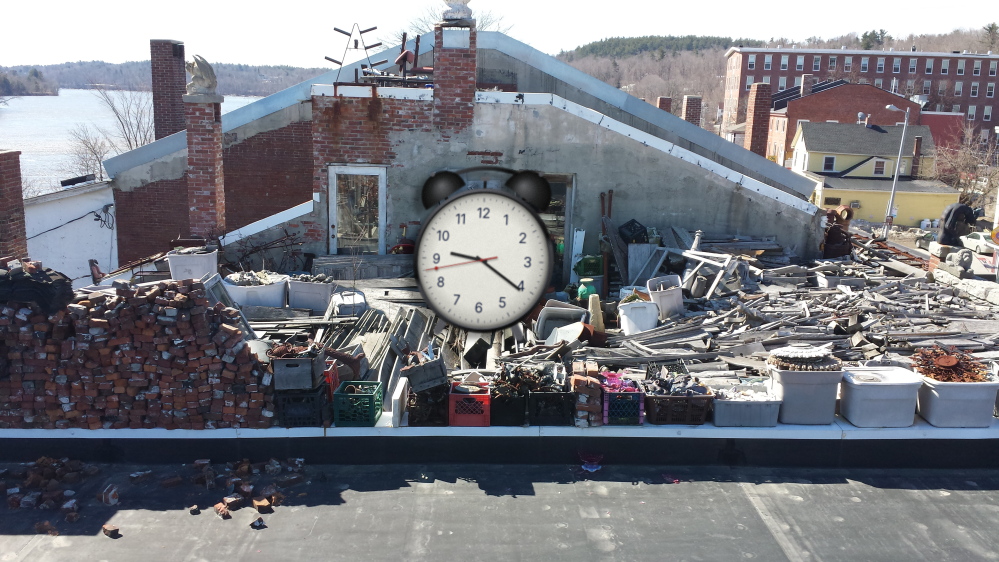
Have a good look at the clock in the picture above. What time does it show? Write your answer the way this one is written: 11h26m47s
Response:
9h20m43s
